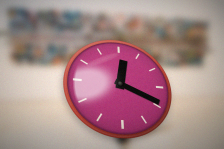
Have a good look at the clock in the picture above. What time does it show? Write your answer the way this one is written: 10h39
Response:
12h19
